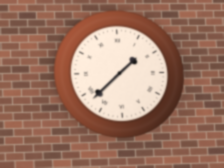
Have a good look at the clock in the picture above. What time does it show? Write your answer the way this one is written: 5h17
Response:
1h38
